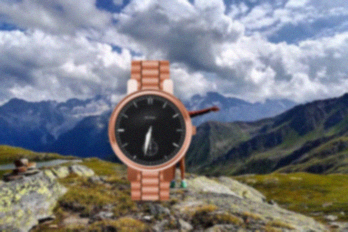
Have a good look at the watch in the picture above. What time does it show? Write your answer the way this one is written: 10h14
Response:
6h32
